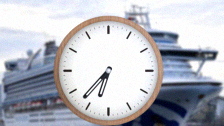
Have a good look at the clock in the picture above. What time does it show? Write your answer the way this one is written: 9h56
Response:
6h37
